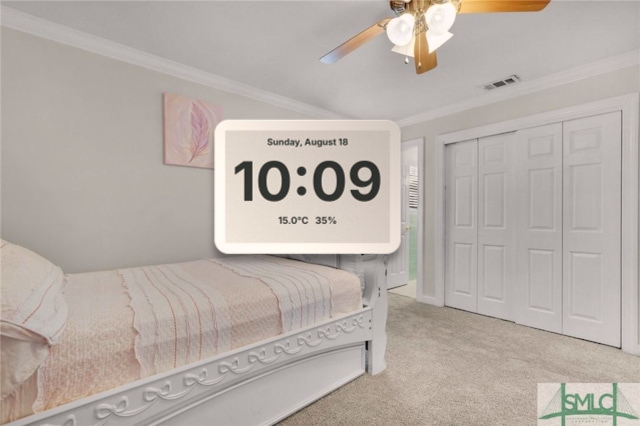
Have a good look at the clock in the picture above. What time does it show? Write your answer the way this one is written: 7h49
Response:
10h09
